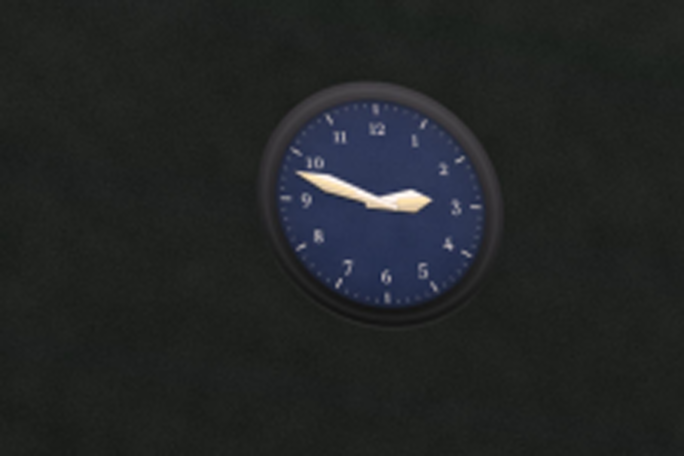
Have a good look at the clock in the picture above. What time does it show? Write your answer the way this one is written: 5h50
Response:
2h48
